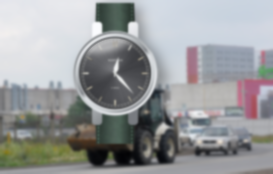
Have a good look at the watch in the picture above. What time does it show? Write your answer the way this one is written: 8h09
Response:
12h23
